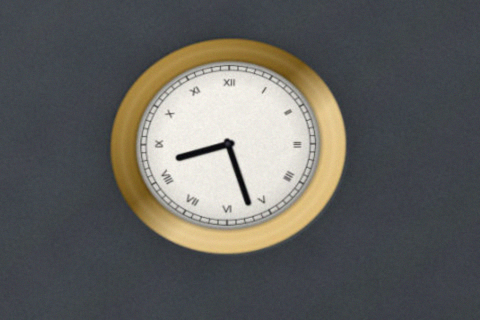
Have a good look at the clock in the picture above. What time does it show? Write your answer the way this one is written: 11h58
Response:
8h27
